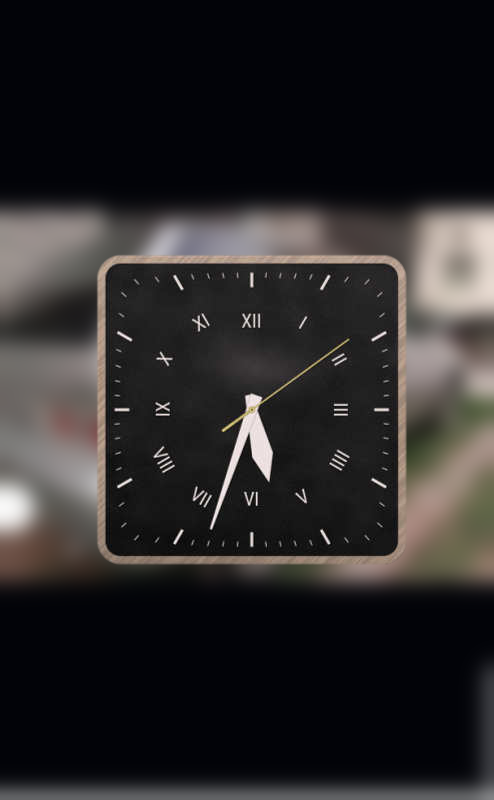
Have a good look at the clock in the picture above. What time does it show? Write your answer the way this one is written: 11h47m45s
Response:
5h33m09s
